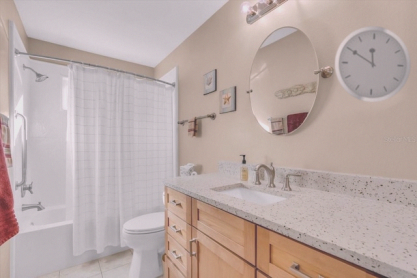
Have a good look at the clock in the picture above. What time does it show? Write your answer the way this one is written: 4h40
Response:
11h50
